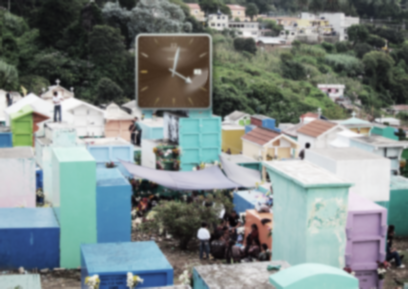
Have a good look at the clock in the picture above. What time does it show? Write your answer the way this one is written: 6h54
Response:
4h02
